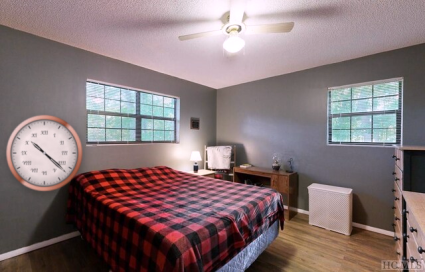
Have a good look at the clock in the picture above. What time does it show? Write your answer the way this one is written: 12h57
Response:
10h22
